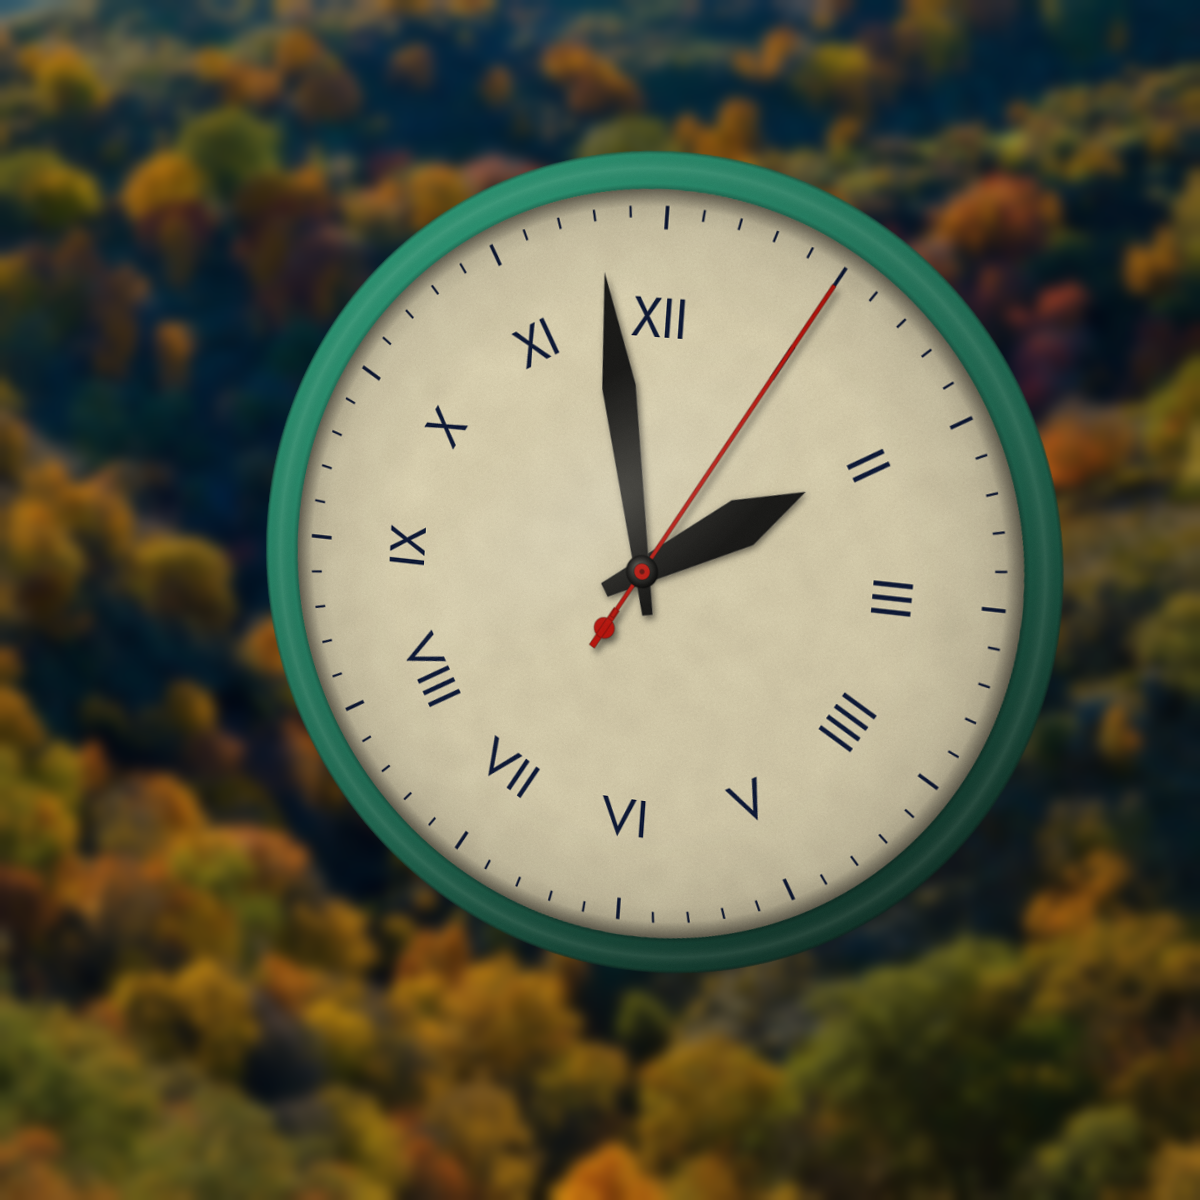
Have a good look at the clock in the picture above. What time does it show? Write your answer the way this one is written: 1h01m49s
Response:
1h58m05s
